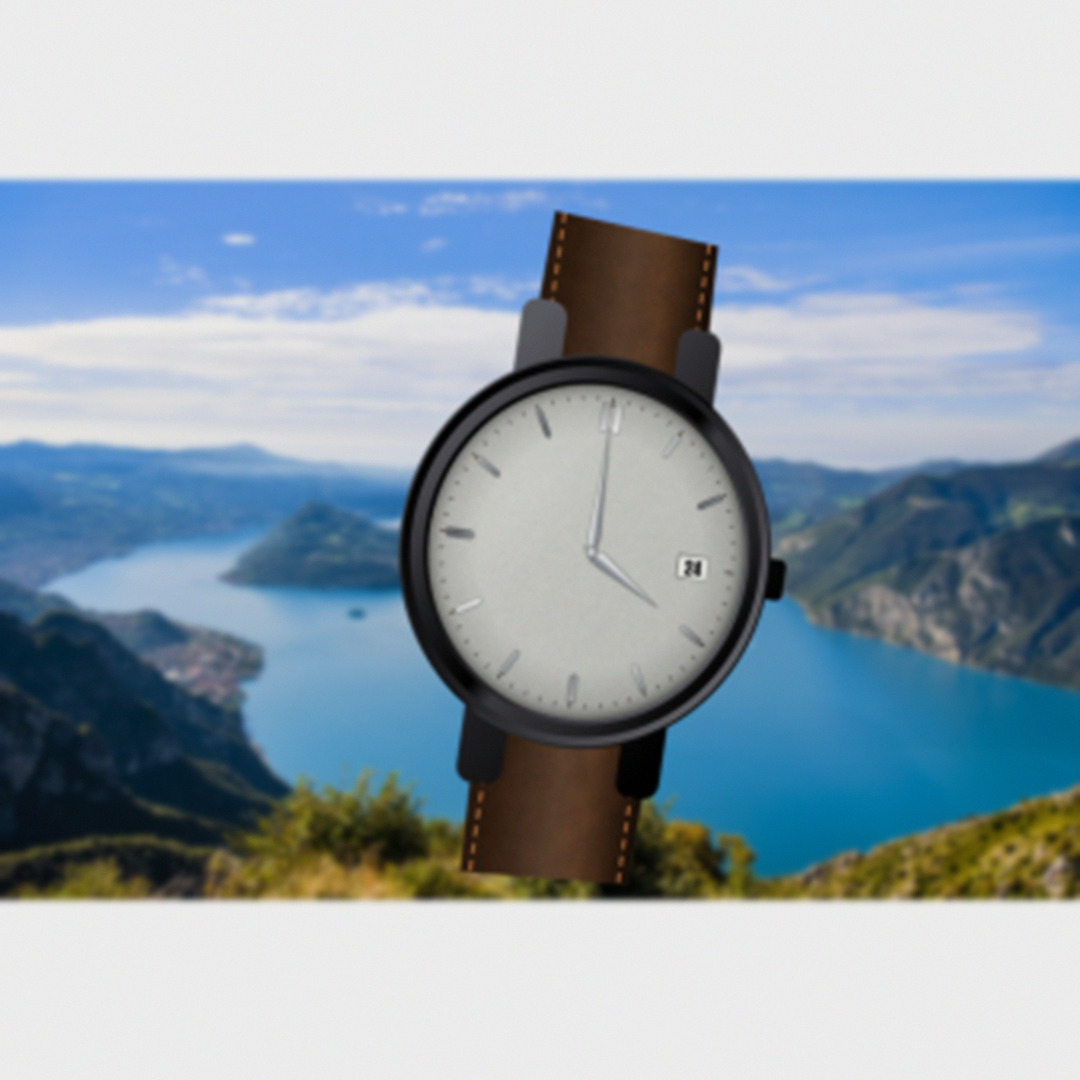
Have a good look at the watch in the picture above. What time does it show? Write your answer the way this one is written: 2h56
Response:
4h00
